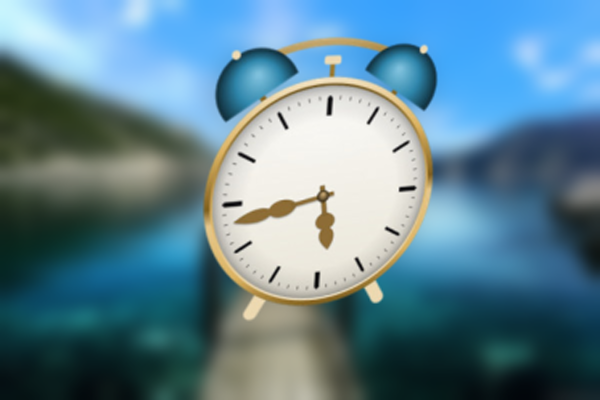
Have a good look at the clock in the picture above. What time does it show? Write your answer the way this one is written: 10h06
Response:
5h43
